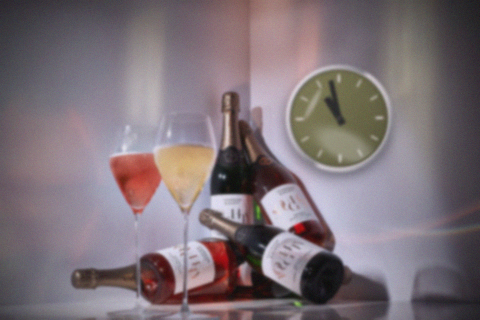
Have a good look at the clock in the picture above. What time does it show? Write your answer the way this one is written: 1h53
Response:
10h58
